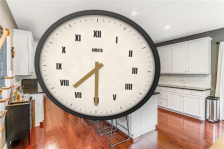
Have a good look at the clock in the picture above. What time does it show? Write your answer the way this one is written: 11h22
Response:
7h30
